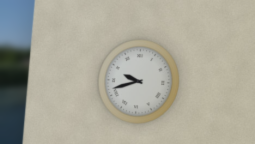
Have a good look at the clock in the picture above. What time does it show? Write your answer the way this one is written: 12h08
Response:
9h42
